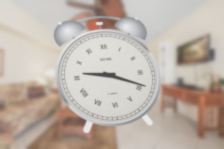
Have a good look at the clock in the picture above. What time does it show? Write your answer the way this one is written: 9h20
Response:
9h19
